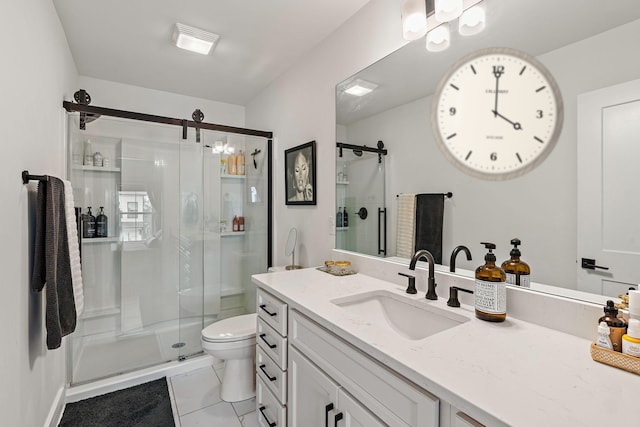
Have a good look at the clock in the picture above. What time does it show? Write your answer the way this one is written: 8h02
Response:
4h00
